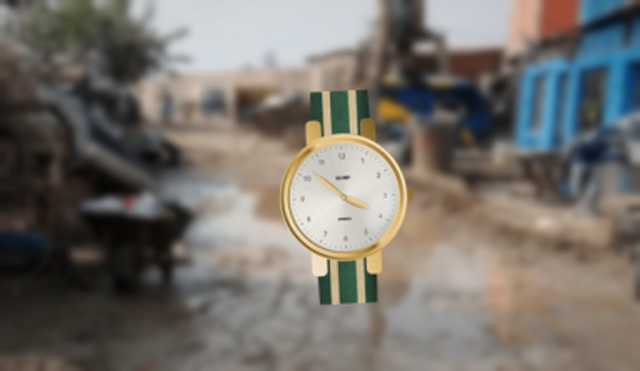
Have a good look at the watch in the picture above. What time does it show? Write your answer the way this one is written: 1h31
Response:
3h52
